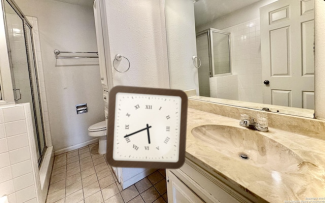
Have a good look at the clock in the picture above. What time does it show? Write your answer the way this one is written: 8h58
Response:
5h41
